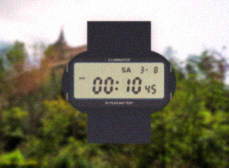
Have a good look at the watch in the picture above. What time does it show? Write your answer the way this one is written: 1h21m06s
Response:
0h10m45s
